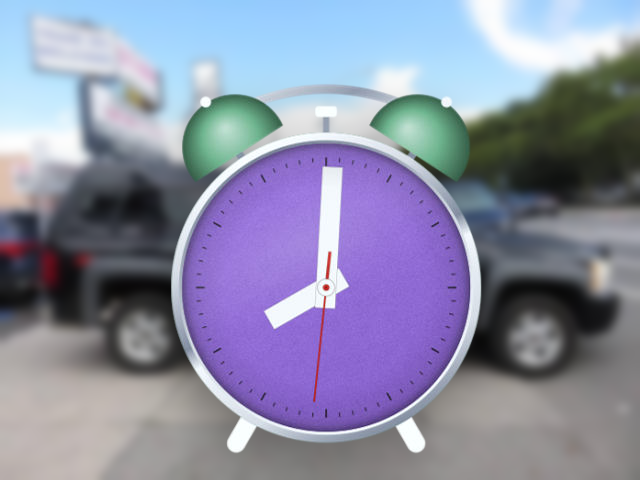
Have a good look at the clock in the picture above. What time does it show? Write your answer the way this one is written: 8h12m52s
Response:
8h00m31s
